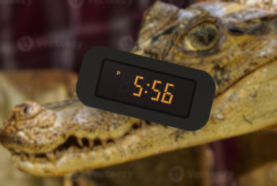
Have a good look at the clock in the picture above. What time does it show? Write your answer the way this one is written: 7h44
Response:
5h56
